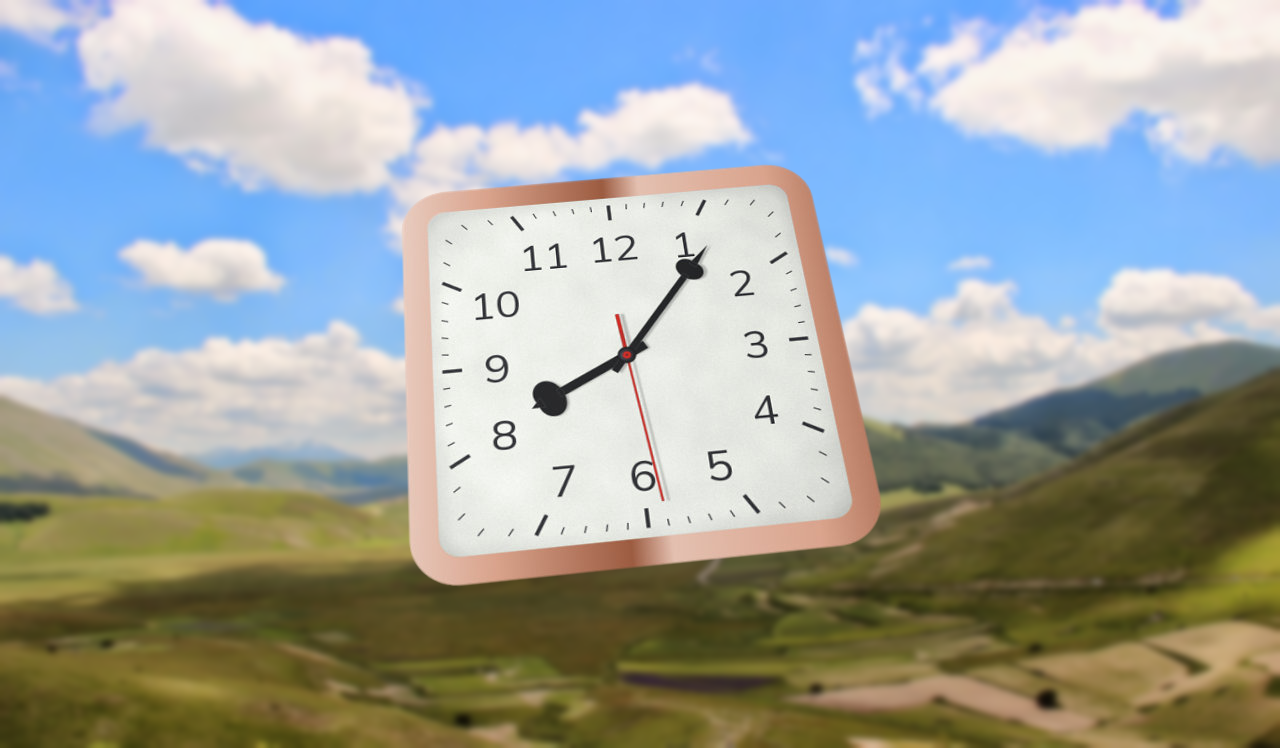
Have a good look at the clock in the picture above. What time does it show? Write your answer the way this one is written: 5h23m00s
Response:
8h06m29s
